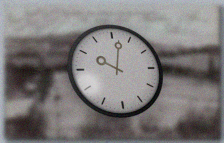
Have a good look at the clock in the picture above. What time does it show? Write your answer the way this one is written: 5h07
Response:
10h02
